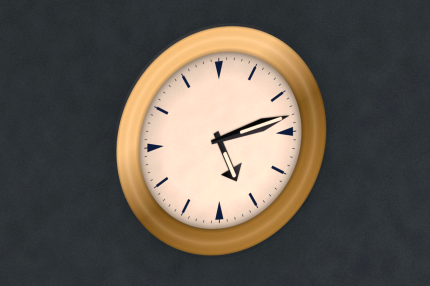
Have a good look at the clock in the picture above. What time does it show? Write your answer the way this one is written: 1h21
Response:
5h13
